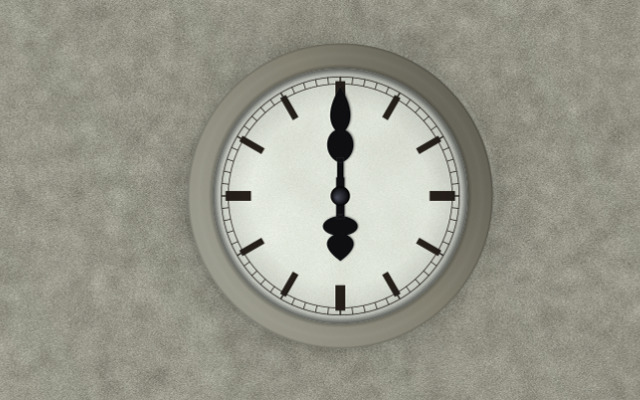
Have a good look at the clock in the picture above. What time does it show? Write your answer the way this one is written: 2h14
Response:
6h00
